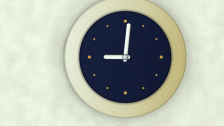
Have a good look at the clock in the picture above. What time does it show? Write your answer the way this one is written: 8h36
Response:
9h01
